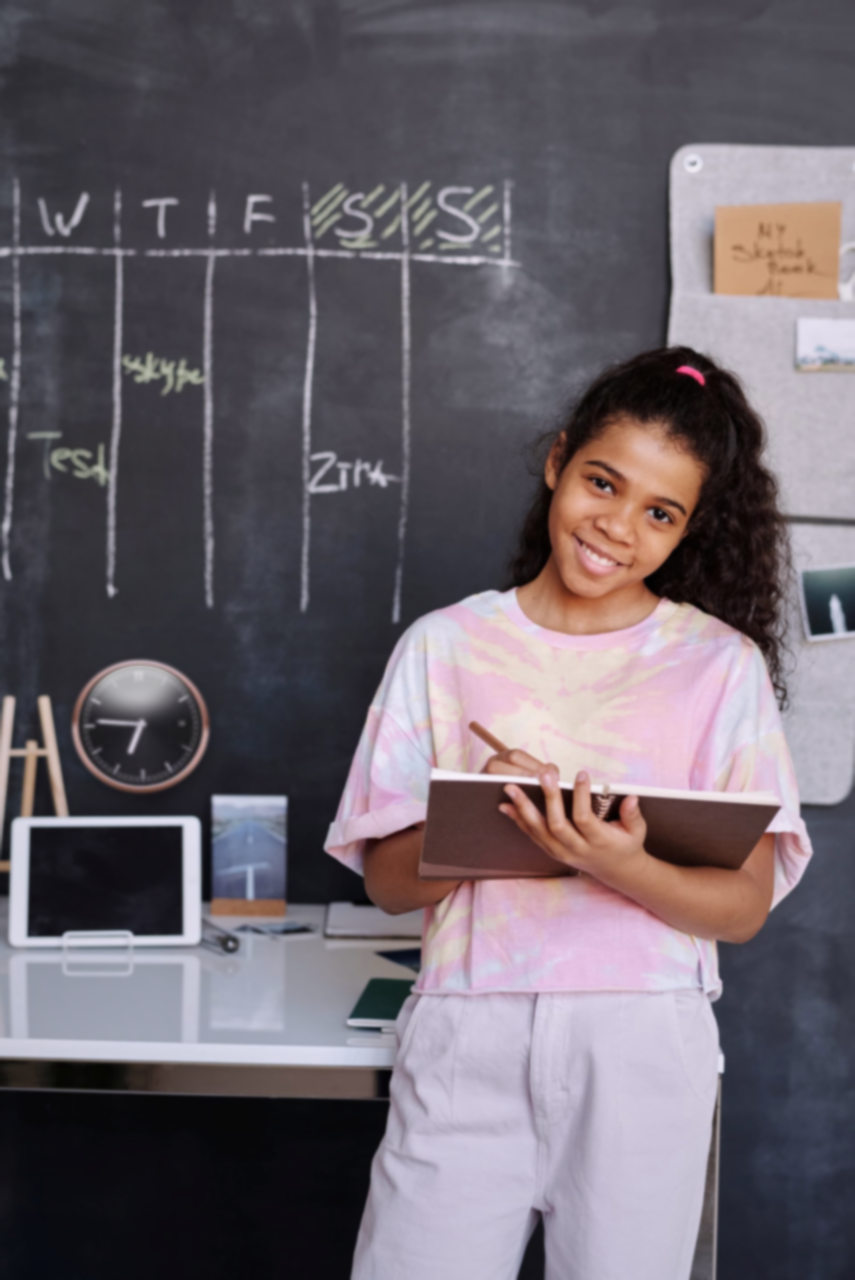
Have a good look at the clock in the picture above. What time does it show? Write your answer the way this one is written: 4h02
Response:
6h46
